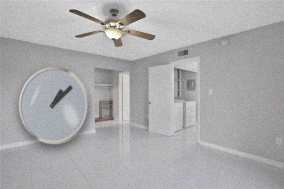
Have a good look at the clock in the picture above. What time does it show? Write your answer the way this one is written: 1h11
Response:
1h08
